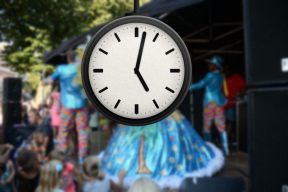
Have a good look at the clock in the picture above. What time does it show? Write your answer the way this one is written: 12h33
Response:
5h02
